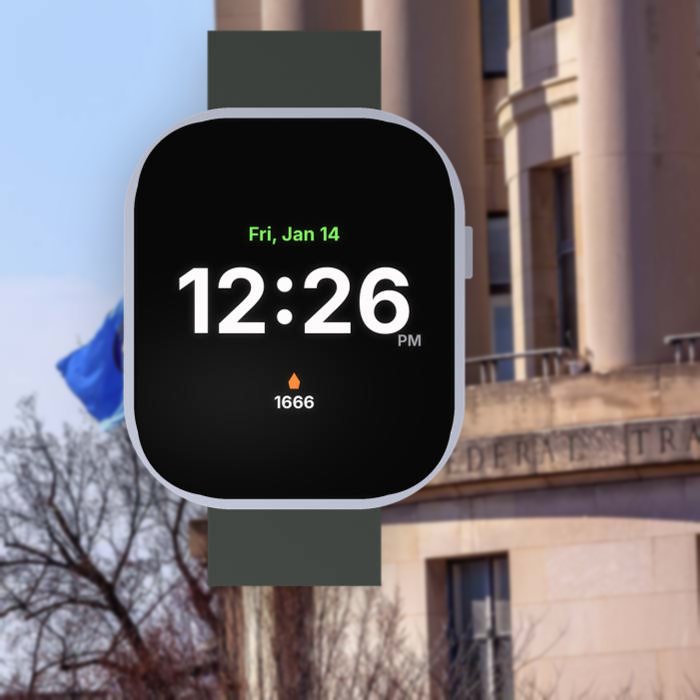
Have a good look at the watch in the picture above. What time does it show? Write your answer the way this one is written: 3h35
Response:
12h26
